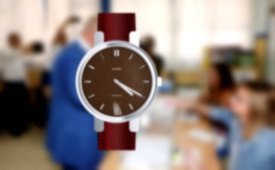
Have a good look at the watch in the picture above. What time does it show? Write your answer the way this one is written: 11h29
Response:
4h20
